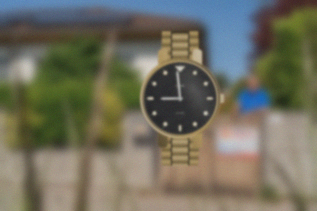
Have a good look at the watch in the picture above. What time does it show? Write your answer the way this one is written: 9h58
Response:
8h59
